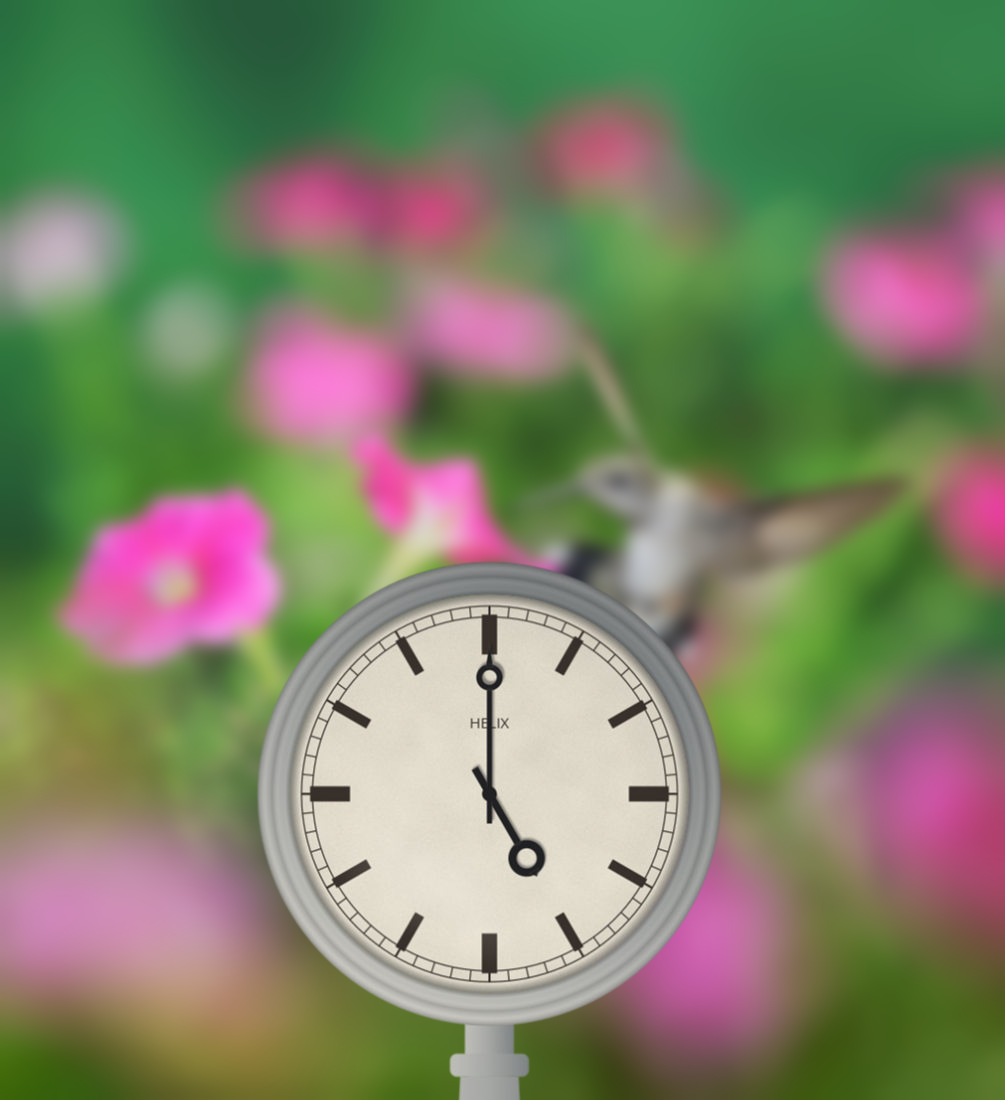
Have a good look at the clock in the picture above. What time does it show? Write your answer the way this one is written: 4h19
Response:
5h00
